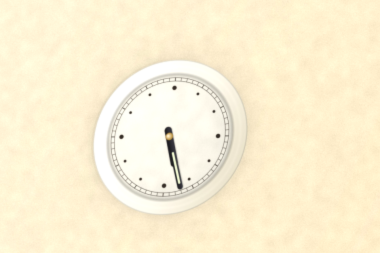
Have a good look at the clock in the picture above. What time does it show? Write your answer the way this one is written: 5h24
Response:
5h27
